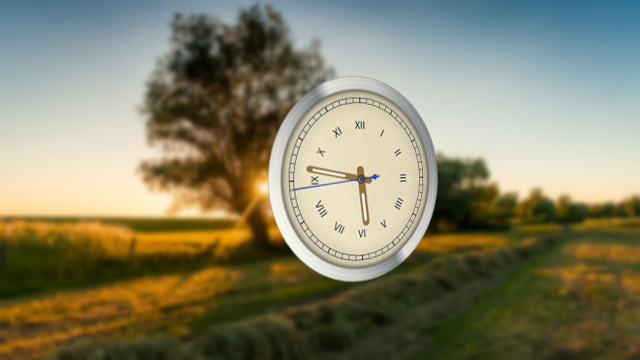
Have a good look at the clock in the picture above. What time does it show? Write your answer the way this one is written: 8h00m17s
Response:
5h46m44s
